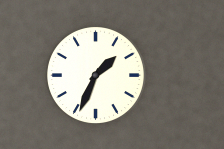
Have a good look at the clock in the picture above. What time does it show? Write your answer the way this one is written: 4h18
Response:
1h34
